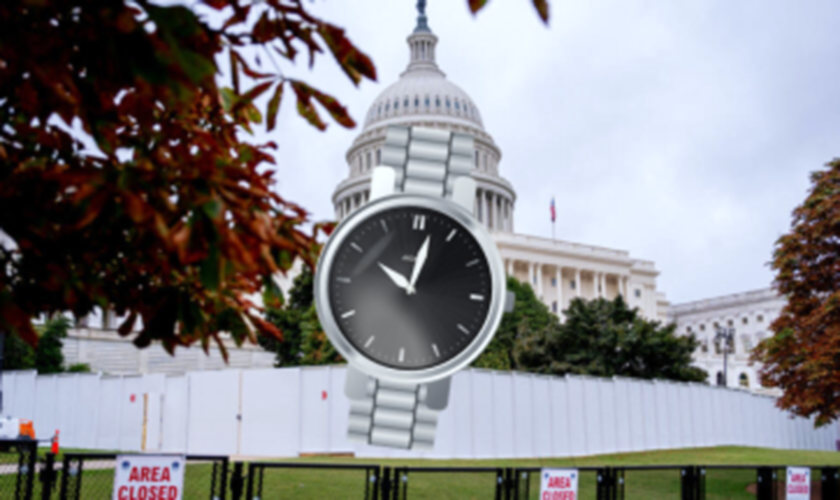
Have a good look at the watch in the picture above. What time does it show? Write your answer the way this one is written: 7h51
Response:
10h02
